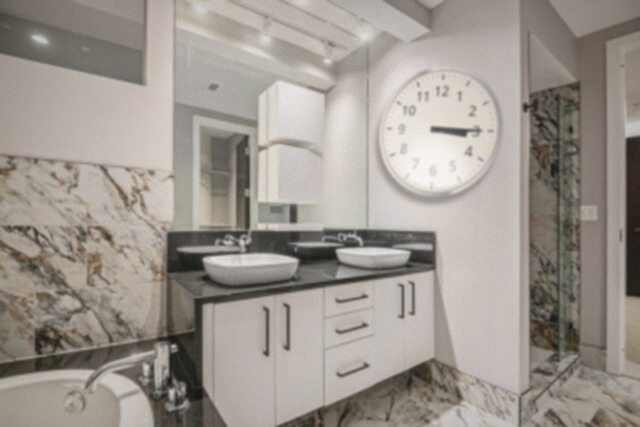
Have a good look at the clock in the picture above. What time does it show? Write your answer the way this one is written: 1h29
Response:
3h15
